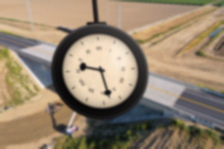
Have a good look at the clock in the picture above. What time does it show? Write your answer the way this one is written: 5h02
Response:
9h28
